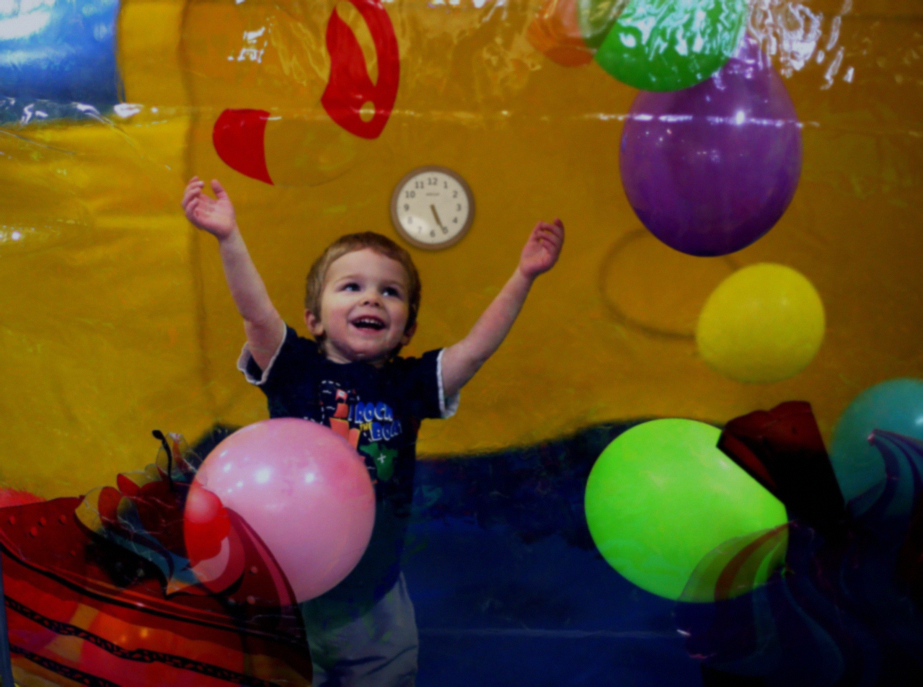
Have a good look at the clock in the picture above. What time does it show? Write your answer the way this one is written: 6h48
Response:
5h26
